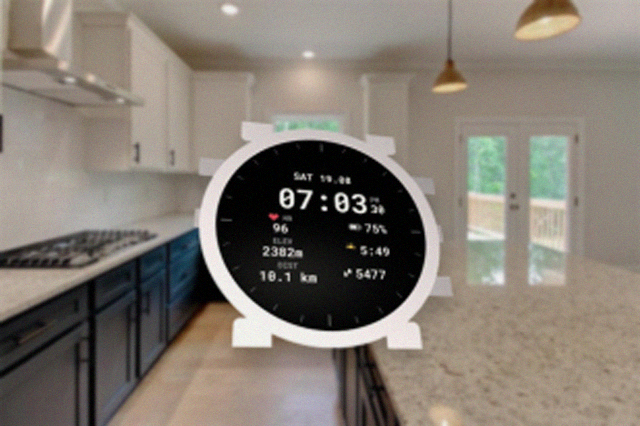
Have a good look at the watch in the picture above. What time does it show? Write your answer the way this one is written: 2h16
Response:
7h03
